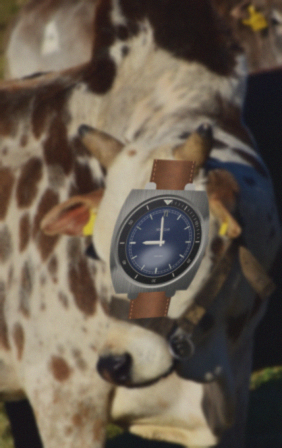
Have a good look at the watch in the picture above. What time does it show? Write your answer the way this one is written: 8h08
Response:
8h59
